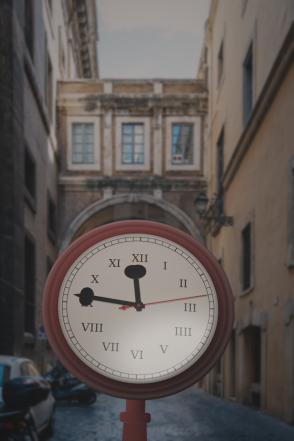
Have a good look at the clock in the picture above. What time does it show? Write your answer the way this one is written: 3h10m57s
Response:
11h46m13s
